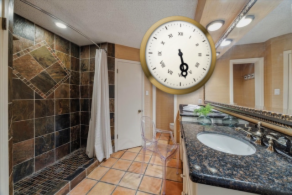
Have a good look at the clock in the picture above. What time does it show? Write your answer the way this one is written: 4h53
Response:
5h28
